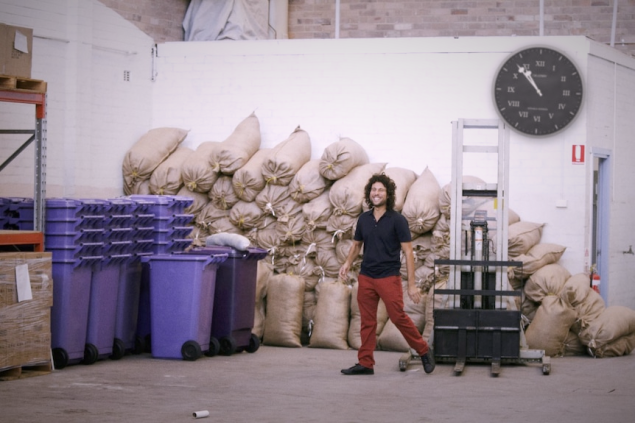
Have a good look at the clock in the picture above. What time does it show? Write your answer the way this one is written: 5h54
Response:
10h53
